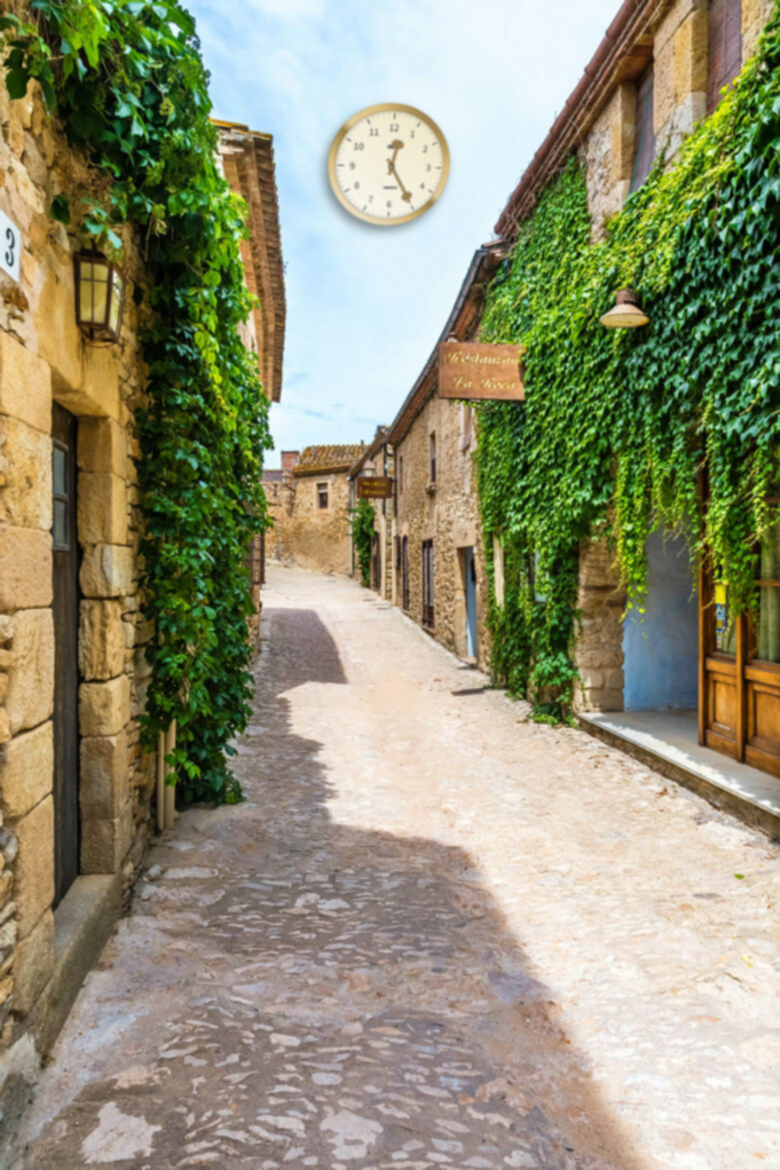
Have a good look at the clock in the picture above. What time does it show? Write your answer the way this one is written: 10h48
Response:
12h25
